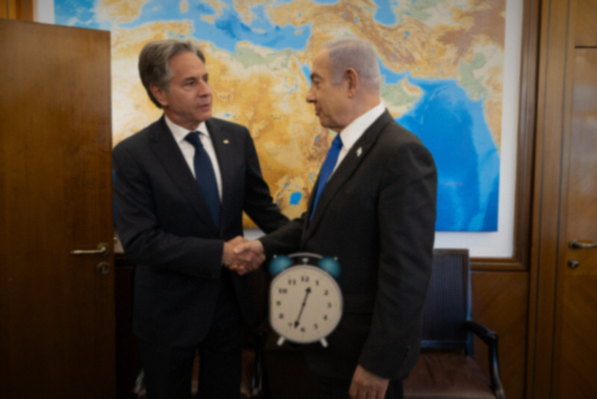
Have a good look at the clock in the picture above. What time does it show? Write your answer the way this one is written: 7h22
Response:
12h33
